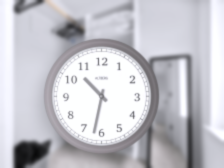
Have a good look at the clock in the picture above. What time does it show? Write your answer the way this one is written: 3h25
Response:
10h32
